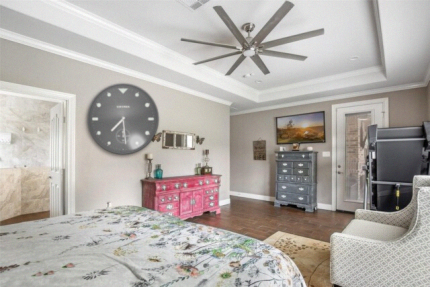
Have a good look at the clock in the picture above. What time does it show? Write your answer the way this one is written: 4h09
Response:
7h29
